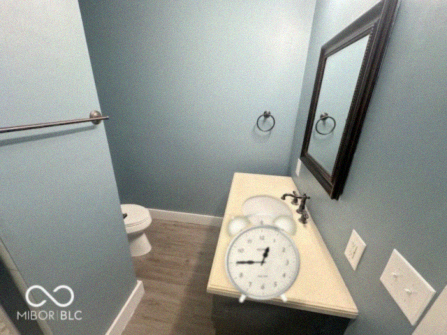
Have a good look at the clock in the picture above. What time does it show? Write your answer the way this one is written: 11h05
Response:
12h45
